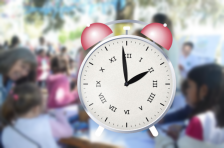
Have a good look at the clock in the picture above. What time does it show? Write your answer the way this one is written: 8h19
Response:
1h59
